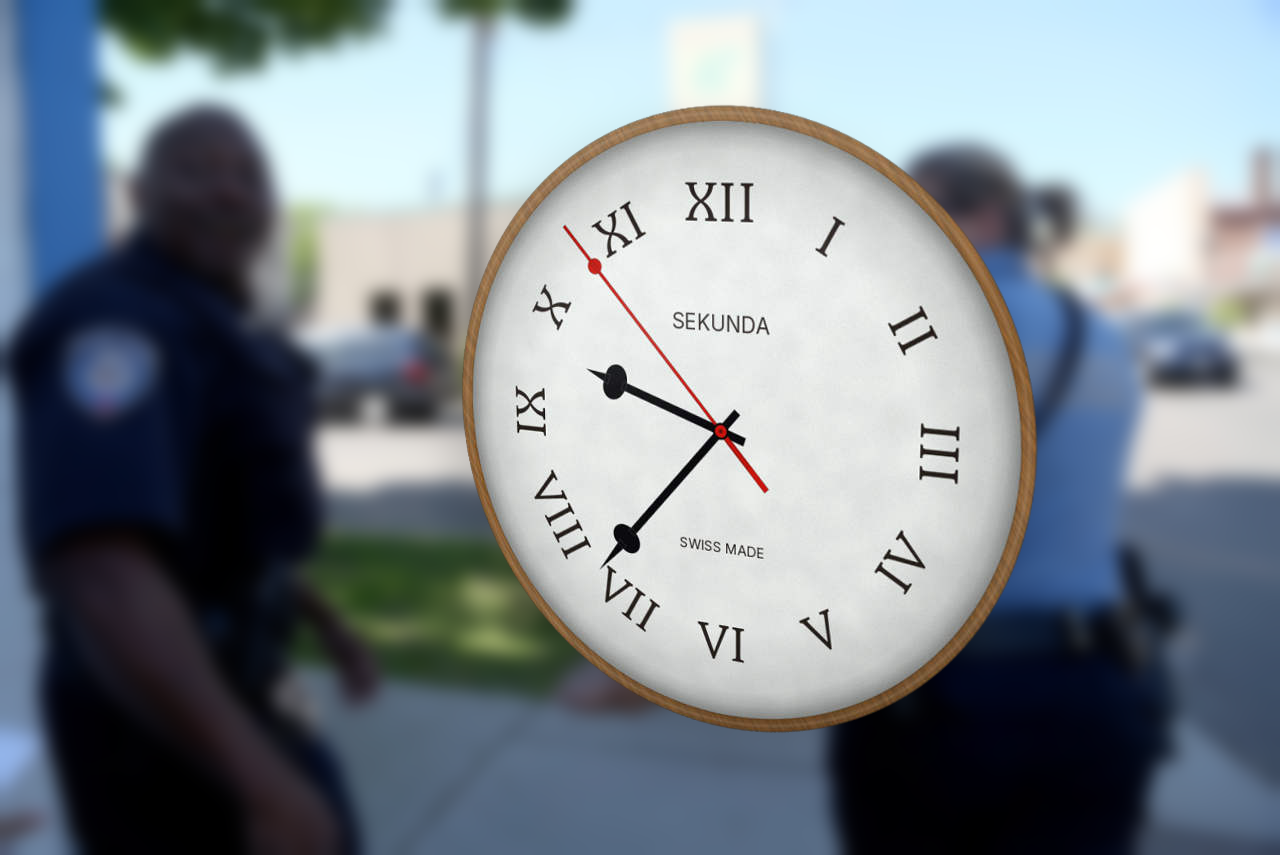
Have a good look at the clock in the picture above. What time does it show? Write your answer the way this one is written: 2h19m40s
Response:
9h36m53s
